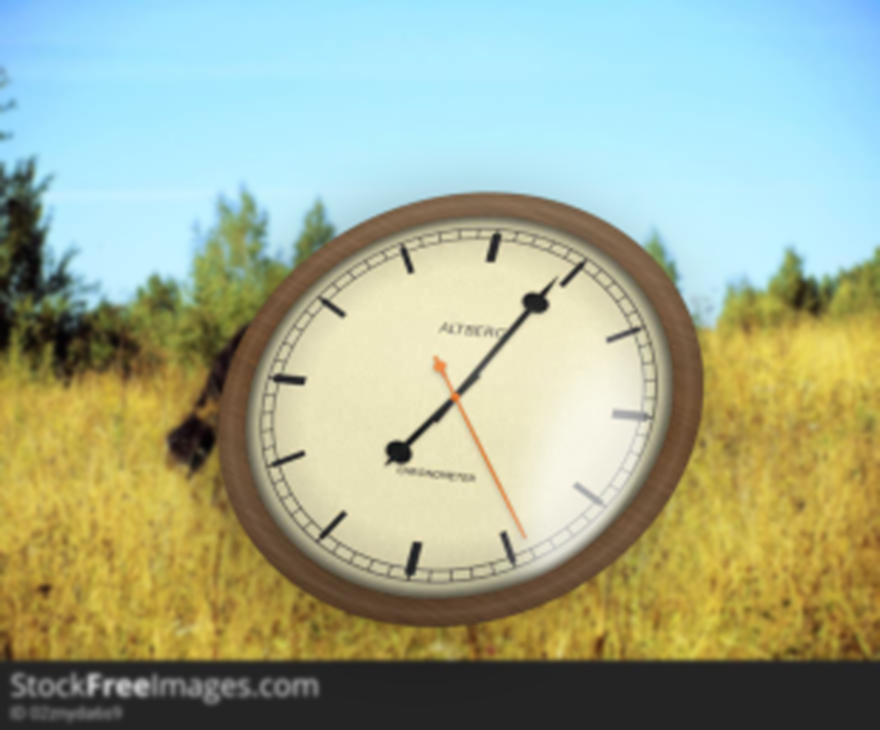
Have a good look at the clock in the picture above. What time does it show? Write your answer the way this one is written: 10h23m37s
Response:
7h04m24s
